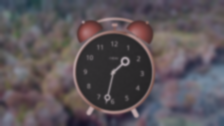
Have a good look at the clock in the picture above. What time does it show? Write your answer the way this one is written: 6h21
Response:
1h32
